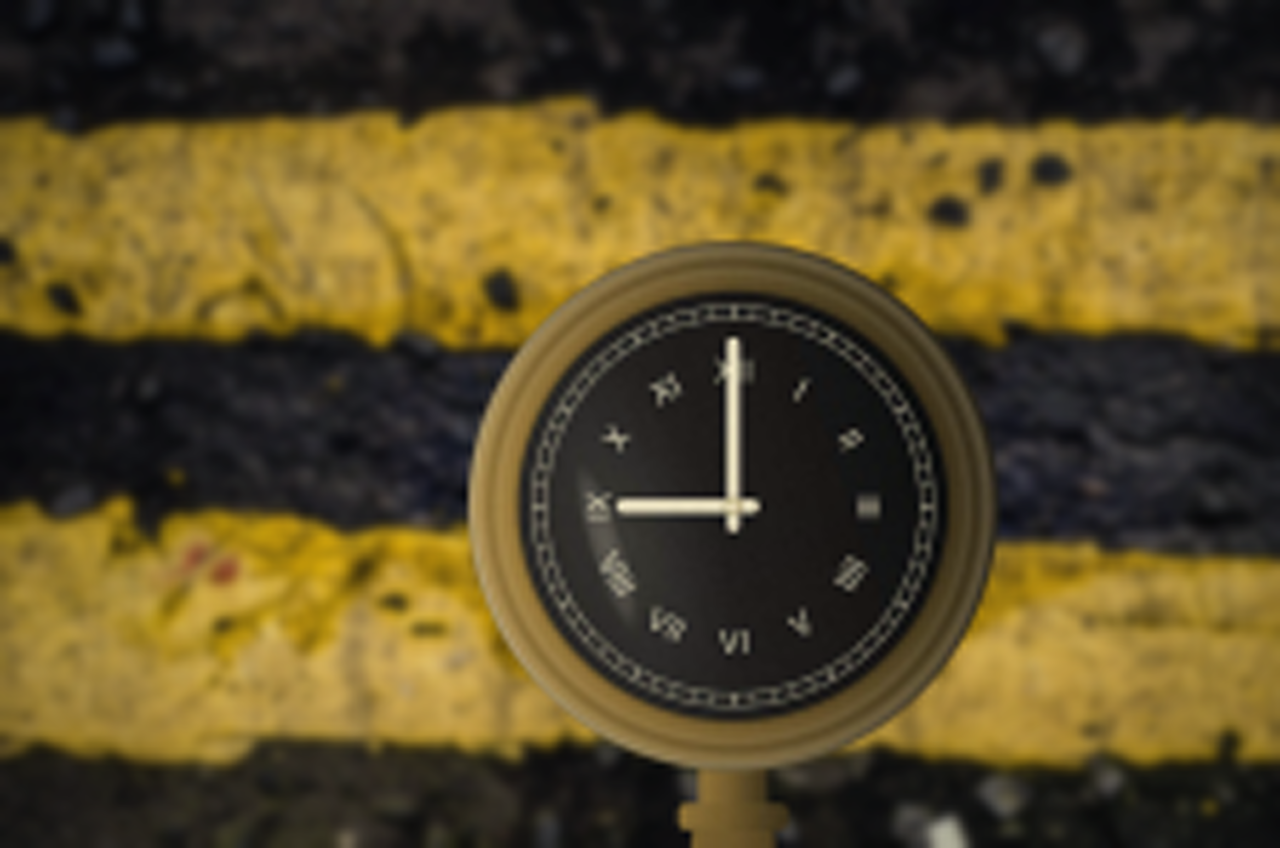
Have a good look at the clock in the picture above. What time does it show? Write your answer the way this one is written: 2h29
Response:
9h00
